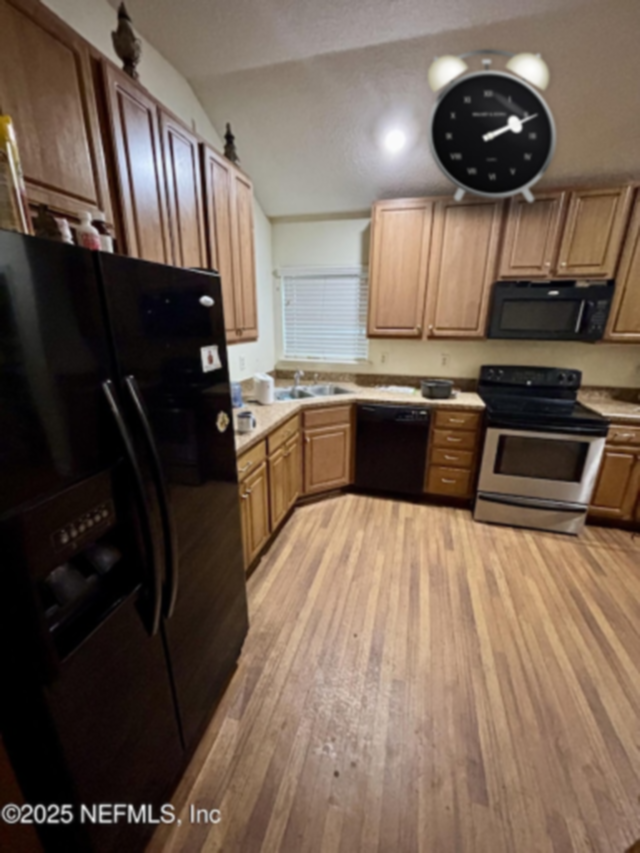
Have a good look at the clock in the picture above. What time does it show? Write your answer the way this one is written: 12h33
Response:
2h11
